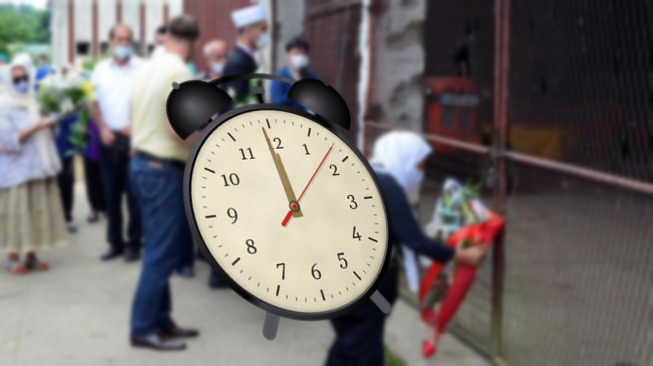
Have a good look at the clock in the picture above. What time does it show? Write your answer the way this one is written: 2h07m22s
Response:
11h59m08s
